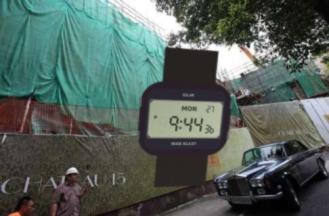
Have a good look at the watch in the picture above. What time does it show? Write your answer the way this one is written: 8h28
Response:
9h44
